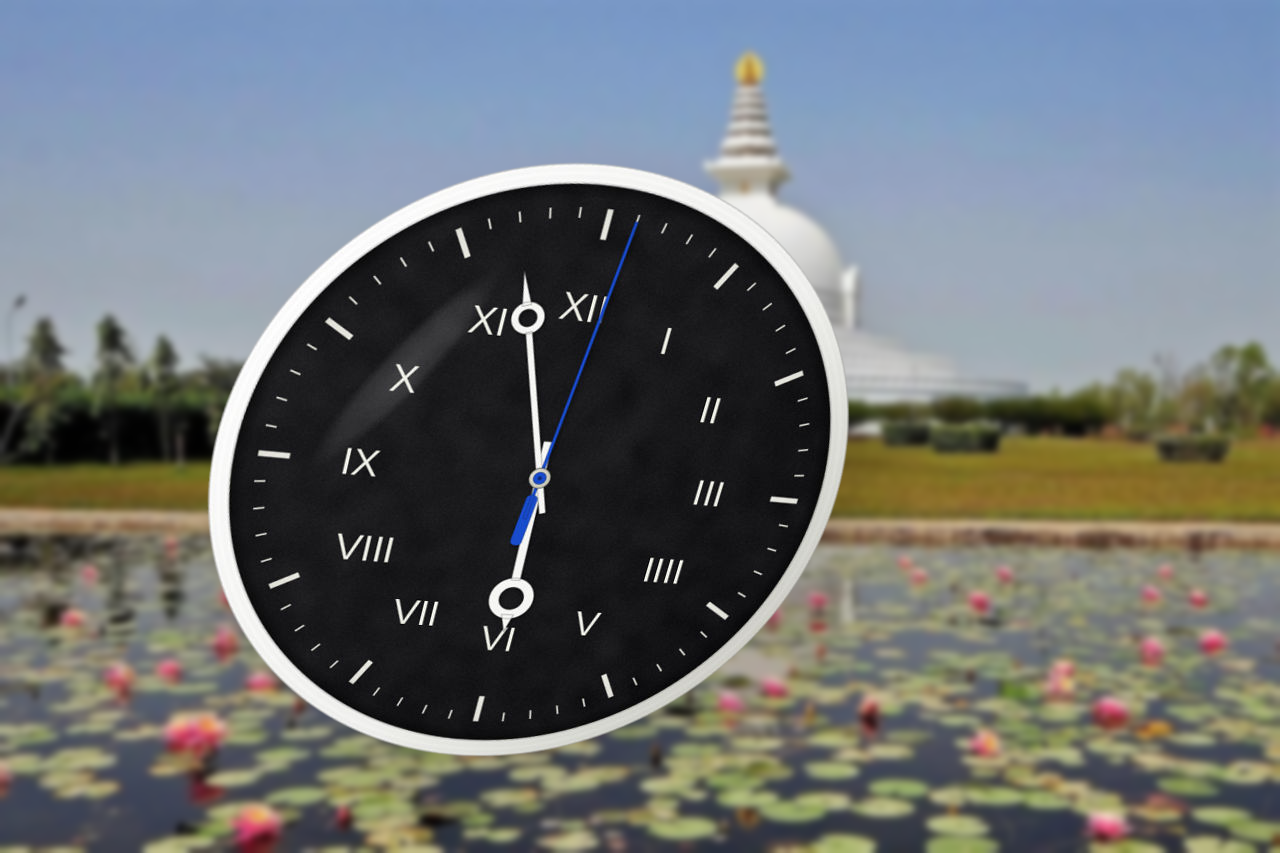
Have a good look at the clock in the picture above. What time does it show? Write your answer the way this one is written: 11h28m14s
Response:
5h57m01s
